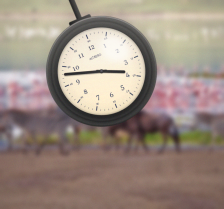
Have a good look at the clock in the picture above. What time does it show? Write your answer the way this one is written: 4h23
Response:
3h48
